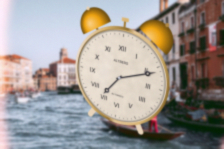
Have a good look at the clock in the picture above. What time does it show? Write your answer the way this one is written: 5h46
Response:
7h11
